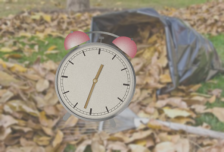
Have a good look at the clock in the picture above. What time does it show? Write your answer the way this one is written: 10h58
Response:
12h32
